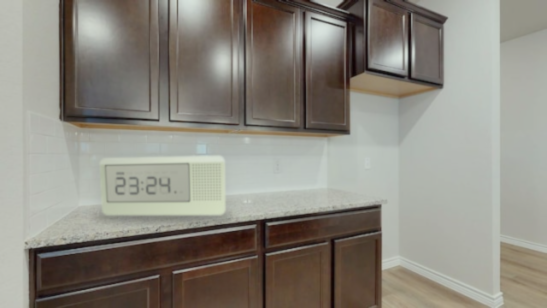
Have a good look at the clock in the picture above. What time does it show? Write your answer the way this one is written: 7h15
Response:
23h24
